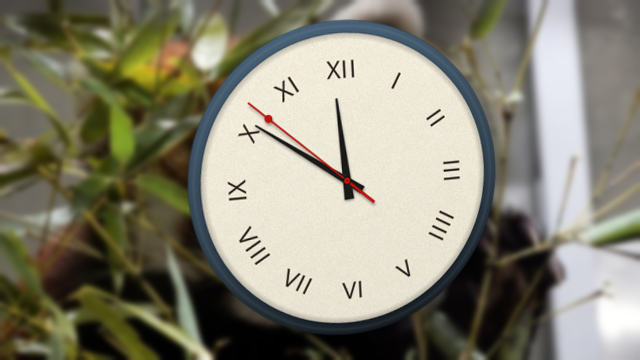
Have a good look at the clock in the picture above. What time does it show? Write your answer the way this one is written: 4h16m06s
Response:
11h50m52s
